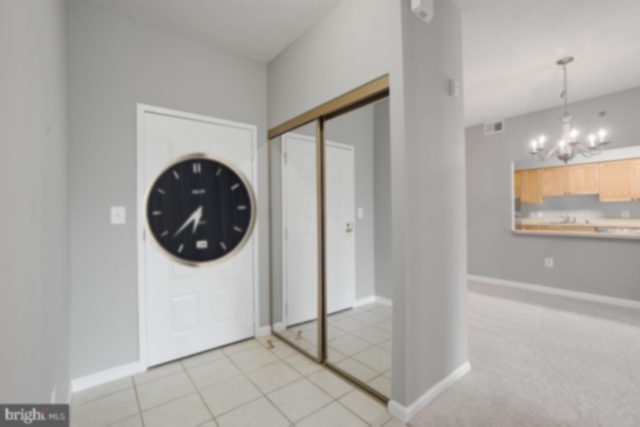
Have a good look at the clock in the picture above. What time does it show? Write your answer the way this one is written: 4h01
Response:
6h38
